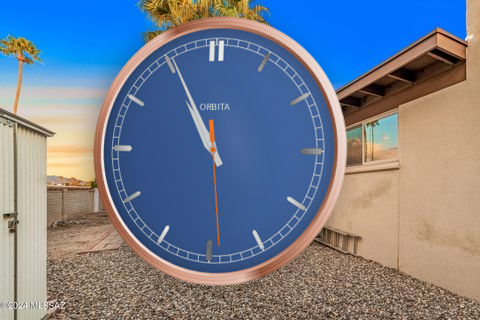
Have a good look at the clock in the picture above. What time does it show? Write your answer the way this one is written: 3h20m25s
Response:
10h55m29s
